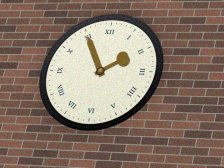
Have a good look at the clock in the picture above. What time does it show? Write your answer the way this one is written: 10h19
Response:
1h55
